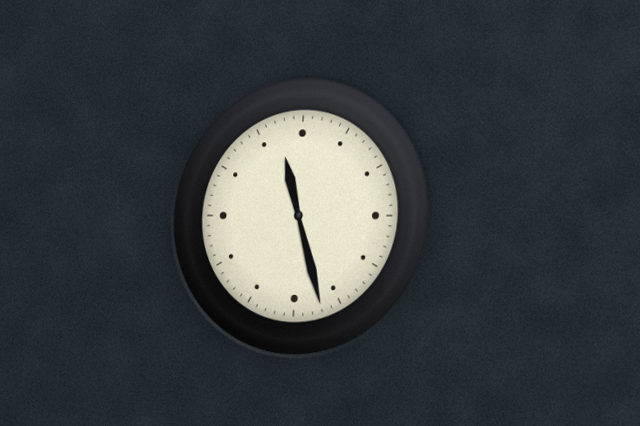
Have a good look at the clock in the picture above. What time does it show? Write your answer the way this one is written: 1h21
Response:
11h27
